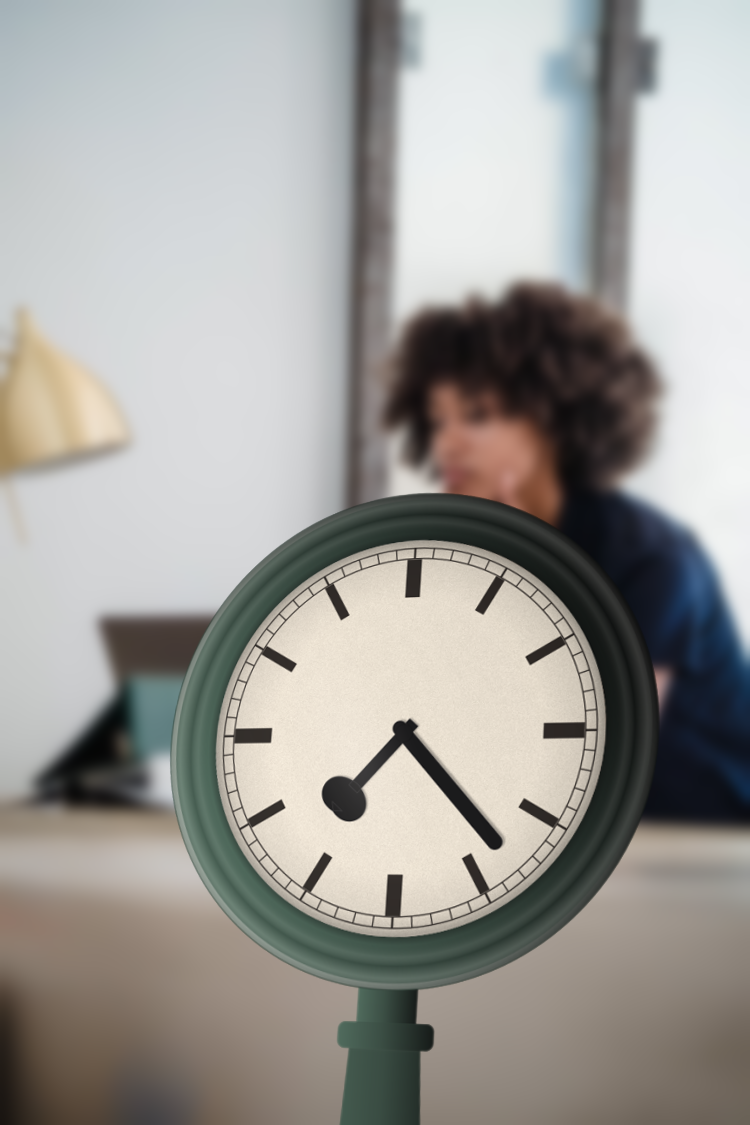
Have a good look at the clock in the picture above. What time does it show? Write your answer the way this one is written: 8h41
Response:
7h23
